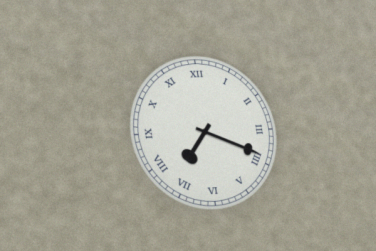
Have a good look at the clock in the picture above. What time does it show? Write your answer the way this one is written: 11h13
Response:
7h19
